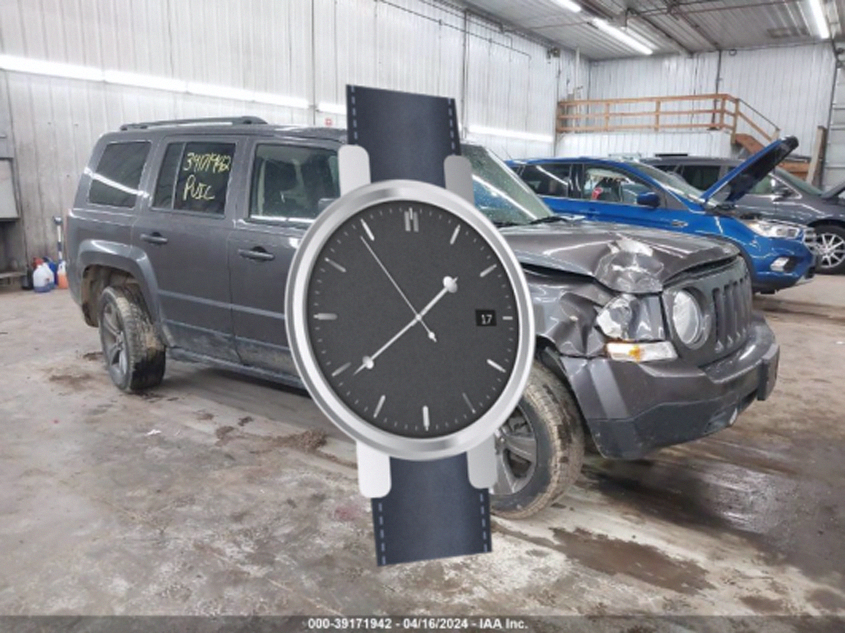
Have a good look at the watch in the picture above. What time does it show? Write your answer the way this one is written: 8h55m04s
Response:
1h38m54s
